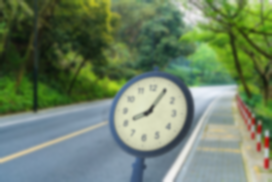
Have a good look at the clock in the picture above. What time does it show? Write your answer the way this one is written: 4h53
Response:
8h05
